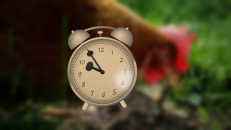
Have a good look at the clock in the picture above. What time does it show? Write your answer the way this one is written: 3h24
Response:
9h55
